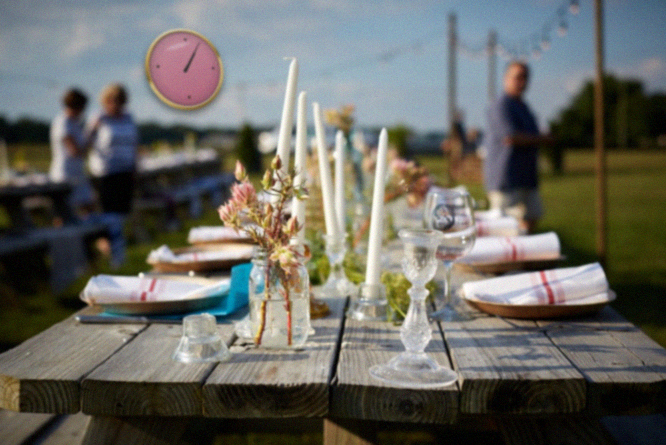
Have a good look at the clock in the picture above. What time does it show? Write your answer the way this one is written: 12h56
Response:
1h05
